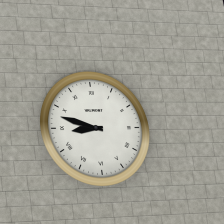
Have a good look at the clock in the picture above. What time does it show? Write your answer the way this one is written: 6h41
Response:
8h48
